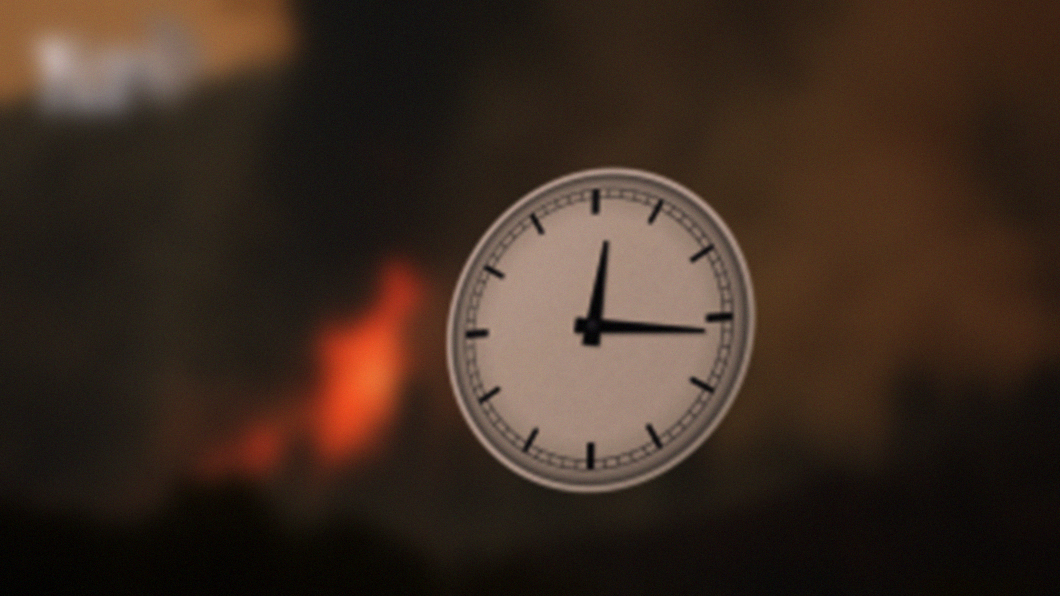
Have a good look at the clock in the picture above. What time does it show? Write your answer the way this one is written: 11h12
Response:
12h16
